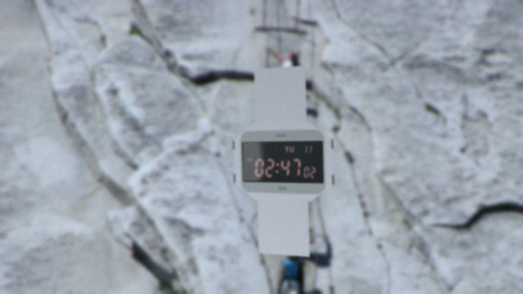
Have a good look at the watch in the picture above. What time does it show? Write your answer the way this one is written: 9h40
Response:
2h47
